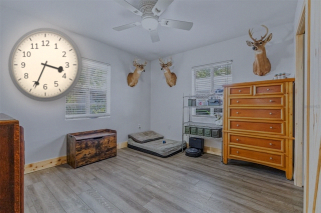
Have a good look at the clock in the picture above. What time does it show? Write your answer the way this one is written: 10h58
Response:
3h34
